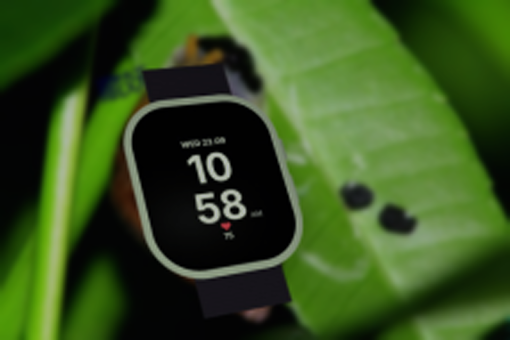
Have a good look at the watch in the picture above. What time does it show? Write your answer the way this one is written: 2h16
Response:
10h58
